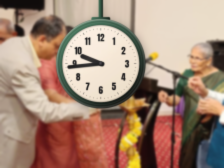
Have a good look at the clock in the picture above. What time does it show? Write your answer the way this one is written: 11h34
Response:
9h44
